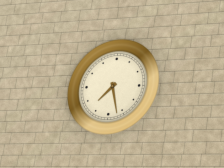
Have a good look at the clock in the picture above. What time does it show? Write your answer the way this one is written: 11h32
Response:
7h27
